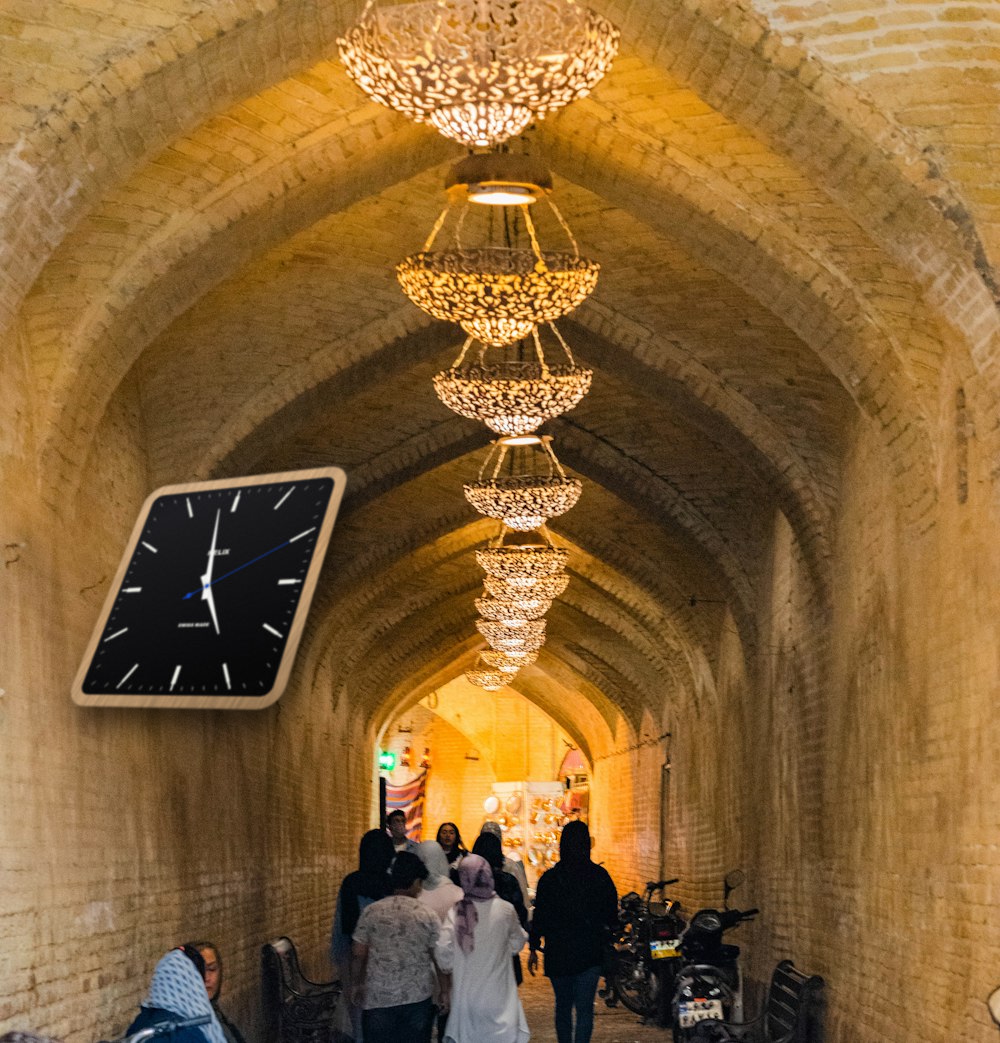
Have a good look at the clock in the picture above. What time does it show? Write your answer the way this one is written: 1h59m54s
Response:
4h58m10s
